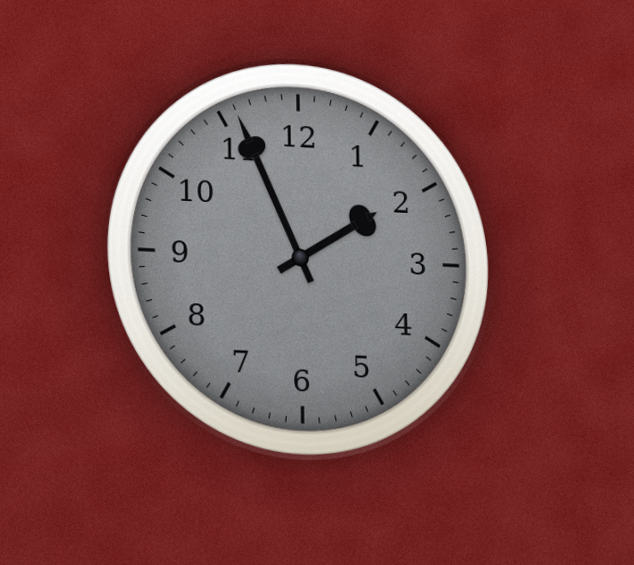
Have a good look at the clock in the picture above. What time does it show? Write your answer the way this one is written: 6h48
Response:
1h56
